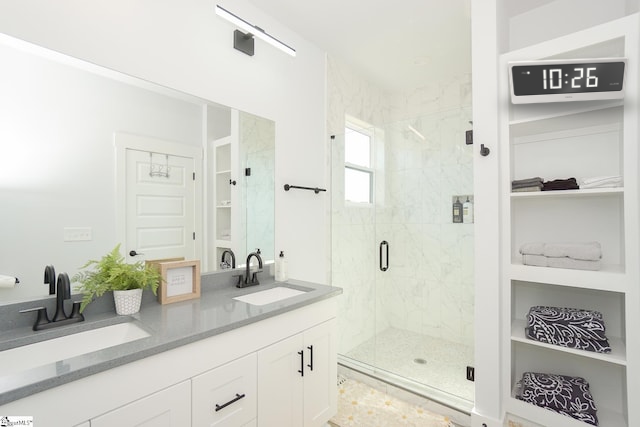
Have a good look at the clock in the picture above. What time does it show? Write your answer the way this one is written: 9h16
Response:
10h26
